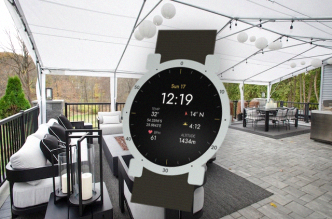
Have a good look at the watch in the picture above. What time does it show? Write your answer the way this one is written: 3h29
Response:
12h19
